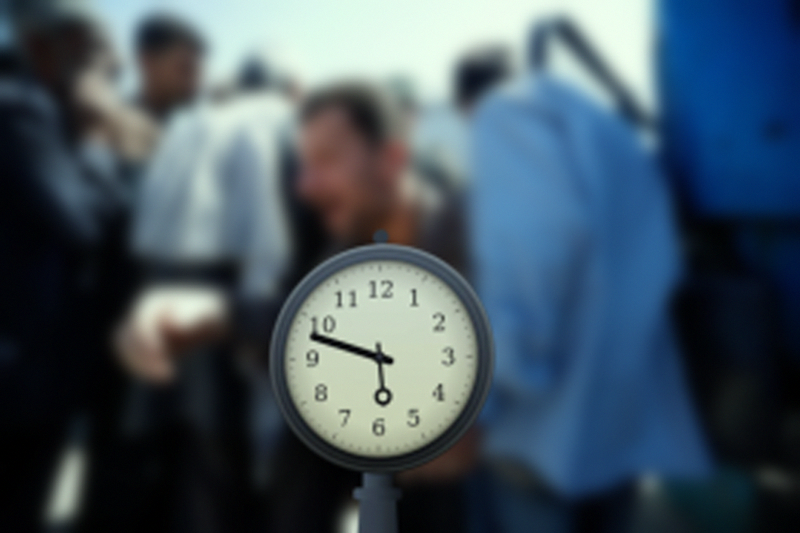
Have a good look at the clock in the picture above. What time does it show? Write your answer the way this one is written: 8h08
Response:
5h48
